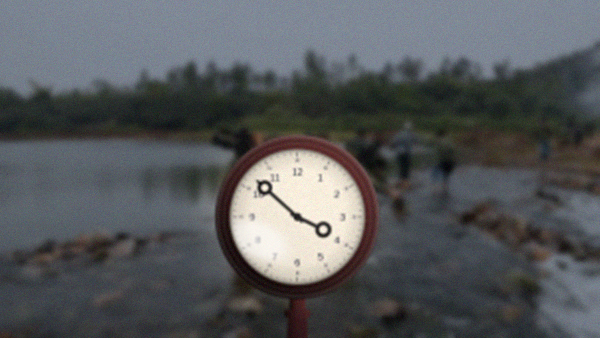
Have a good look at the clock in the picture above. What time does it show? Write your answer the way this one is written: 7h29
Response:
3h52
